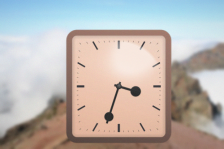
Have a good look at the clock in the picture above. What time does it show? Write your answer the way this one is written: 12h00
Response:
3h33
